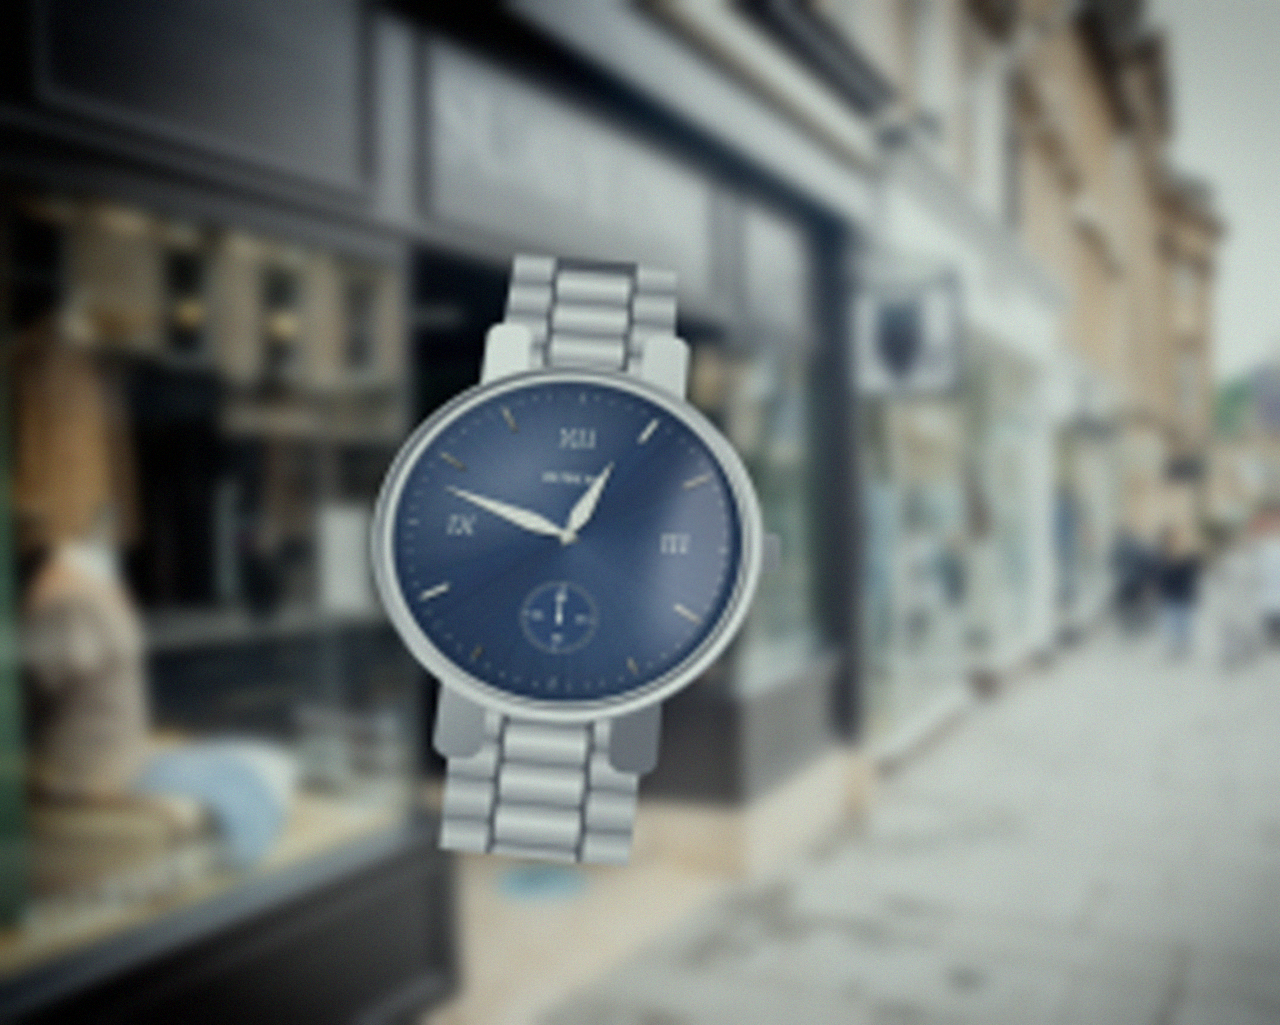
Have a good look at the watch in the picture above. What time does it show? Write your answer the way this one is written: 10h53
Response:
12h48
